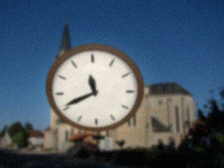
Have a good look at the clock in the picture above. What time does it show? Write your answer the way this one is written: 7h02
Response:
11h41
